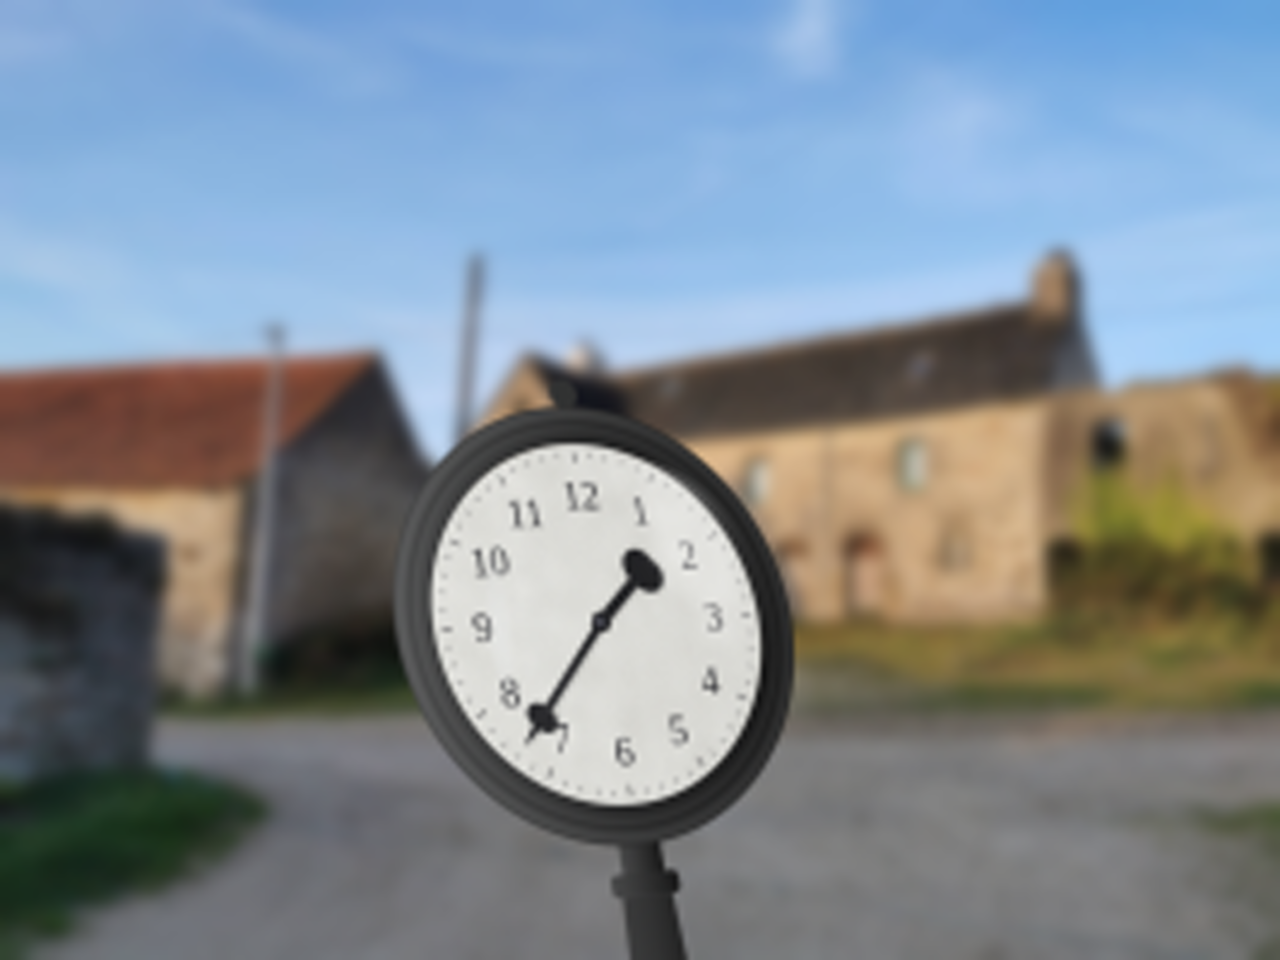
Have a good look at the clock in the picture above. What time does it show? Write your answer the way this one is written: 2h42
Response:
1h37
